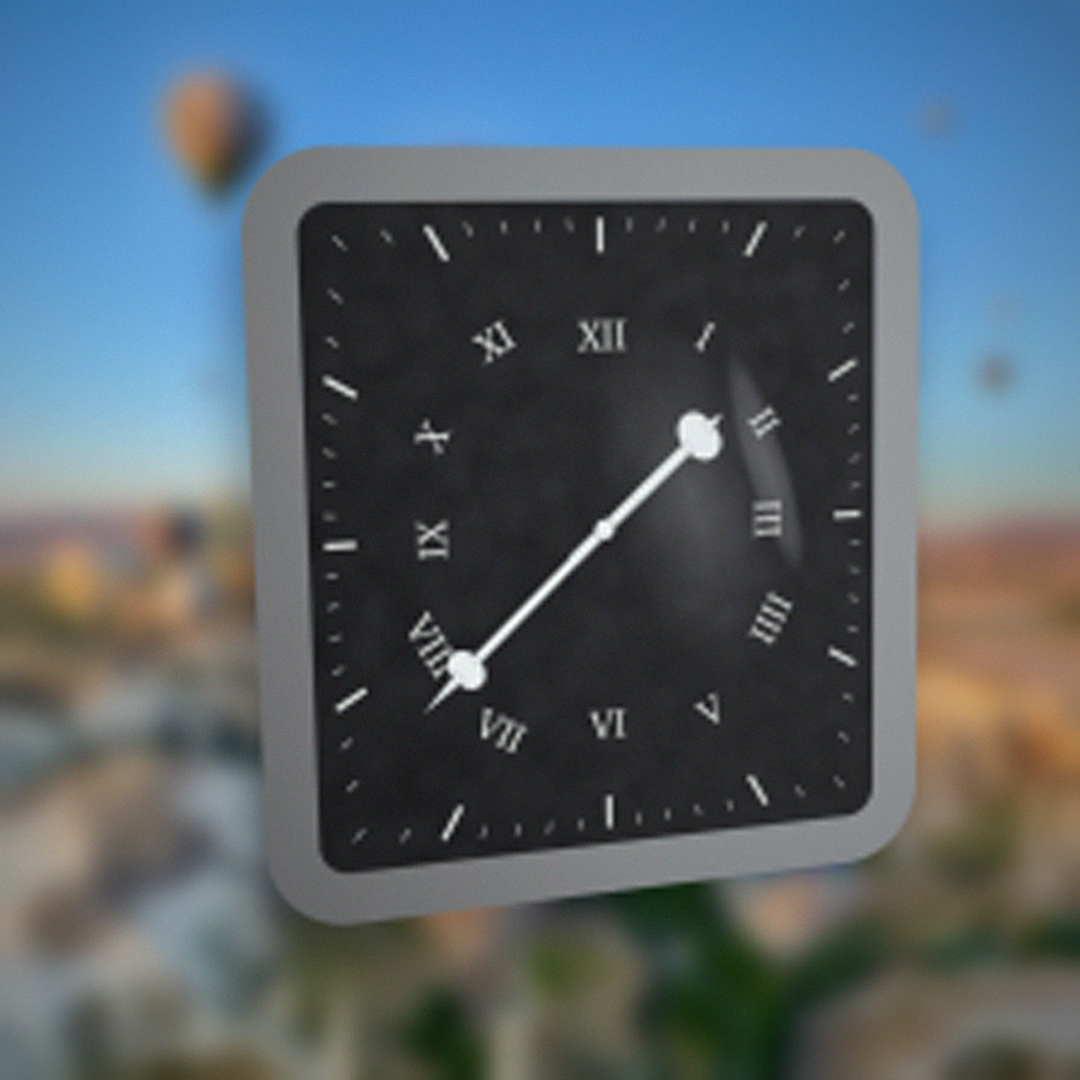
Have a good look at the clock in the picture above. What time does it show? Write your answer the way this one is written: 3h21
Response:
1h38
